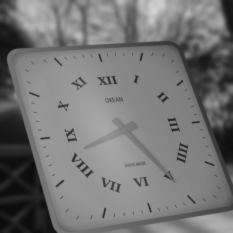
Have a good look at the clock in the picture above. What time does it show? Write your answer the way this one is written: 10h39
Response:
8h25
